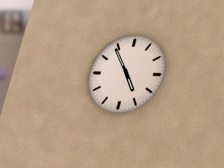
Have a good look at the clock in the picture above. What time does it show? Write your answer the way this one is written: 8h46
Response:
4h54
